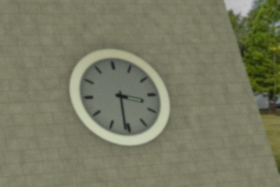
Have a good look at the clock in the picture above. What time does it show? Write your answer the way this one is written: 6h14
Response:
3h31
